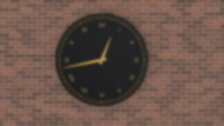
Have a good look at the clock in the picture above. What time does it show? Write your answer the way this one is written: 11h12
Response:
12h43
